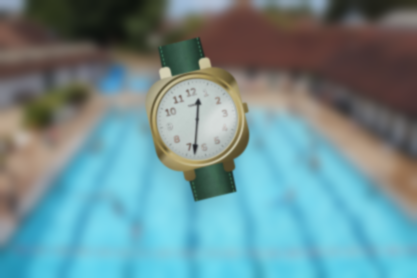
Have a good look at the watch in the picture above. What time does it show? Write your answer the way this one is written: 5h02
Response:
12h33
